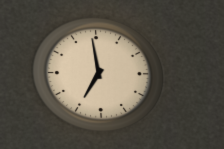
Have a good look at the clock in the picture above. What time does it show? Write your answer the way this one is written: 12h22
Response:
6h59
